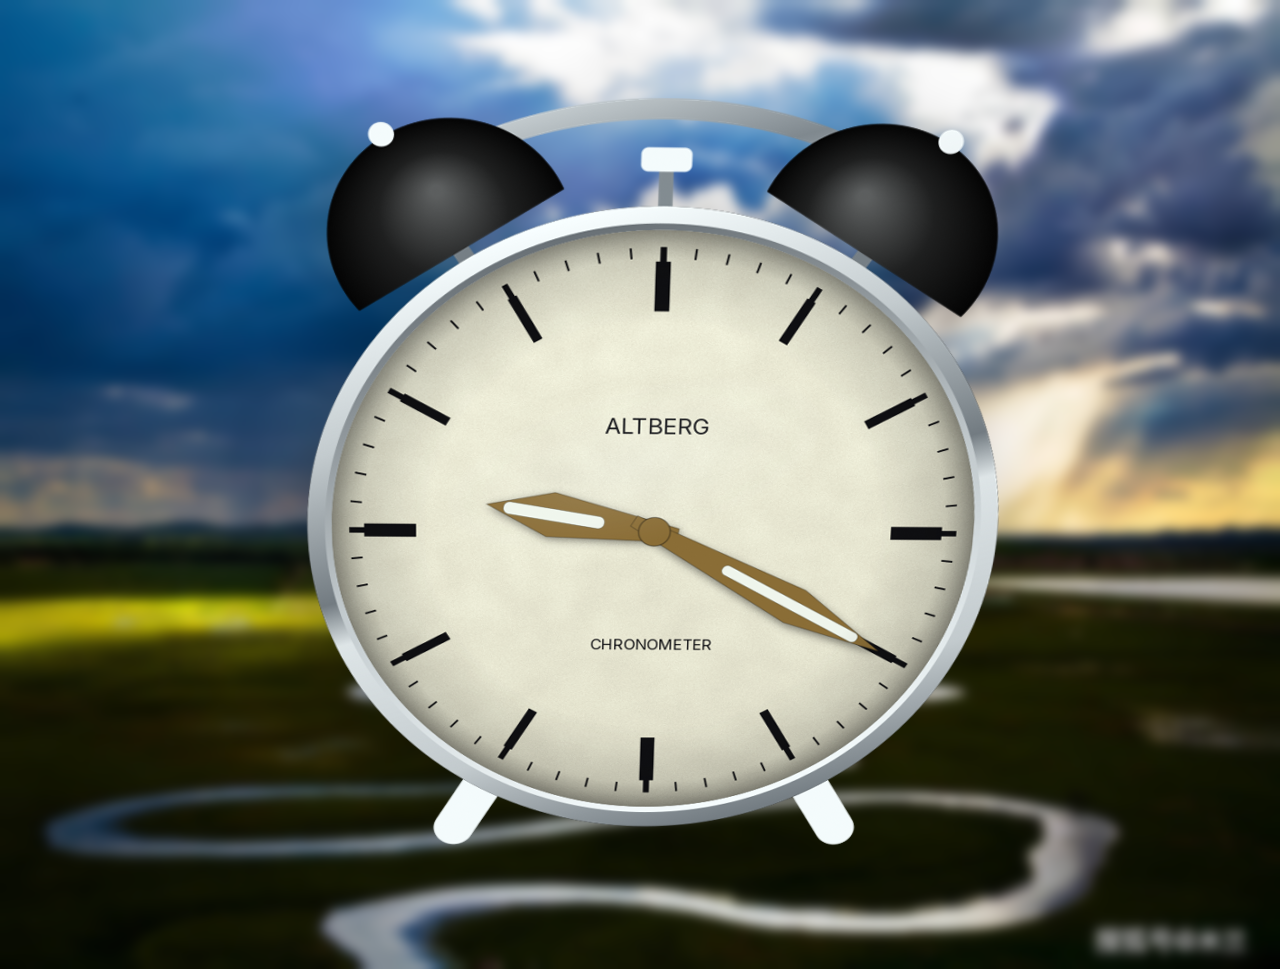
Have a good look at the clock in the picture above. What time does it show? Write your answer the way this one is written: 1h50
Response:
9h20
